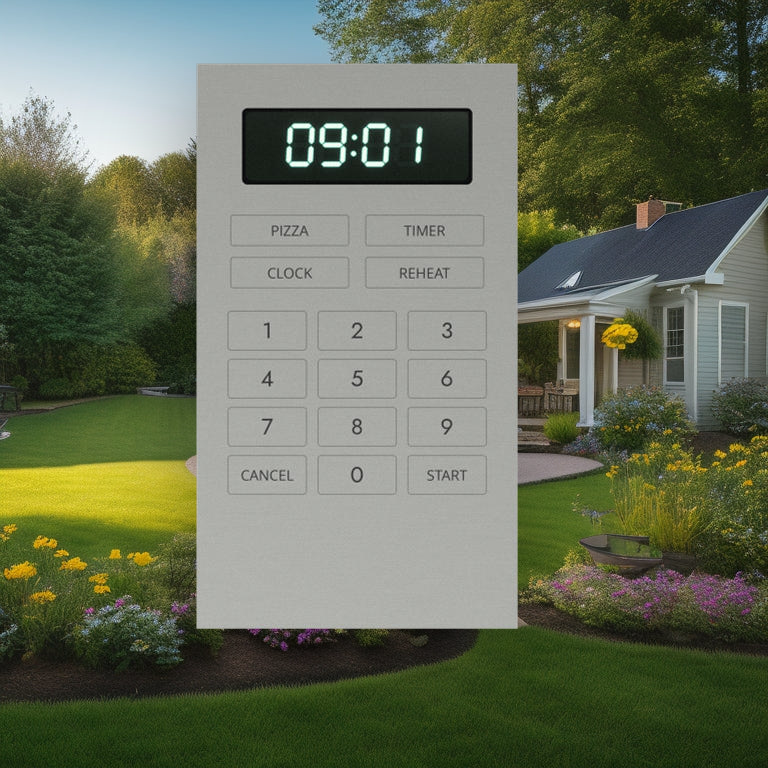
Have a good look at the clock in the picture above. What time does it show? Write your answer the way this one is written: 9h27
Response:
9h01
